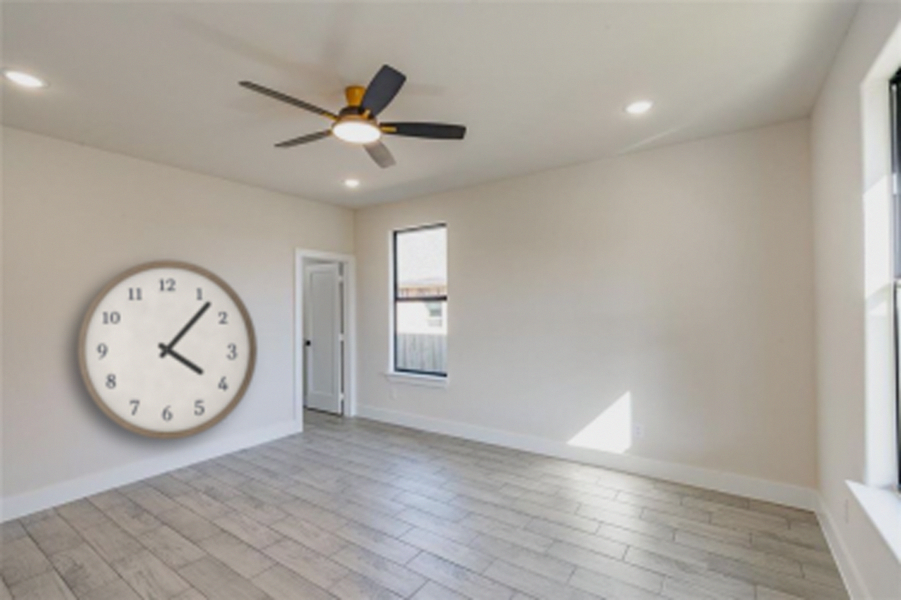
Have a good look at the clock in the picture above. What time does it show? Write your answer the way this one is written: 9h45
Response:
4h07
